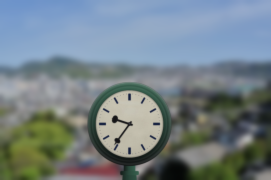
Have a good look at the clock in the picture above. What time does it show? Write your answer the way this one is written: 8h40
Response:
9h36
